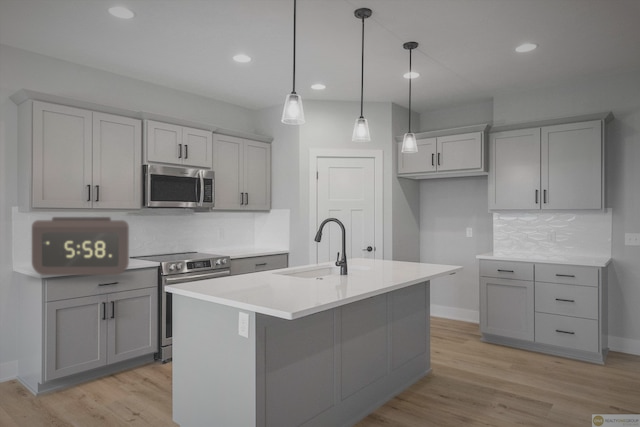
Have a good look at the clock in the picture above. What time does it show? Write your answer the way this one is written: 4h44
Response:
5h58
